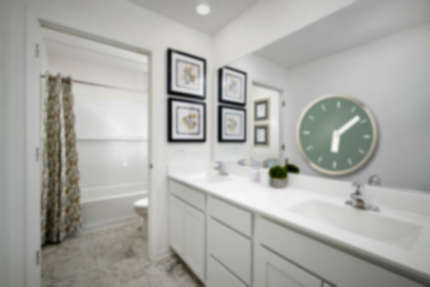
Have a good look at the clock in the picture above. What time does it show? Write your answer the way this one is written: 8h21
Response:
6h08
